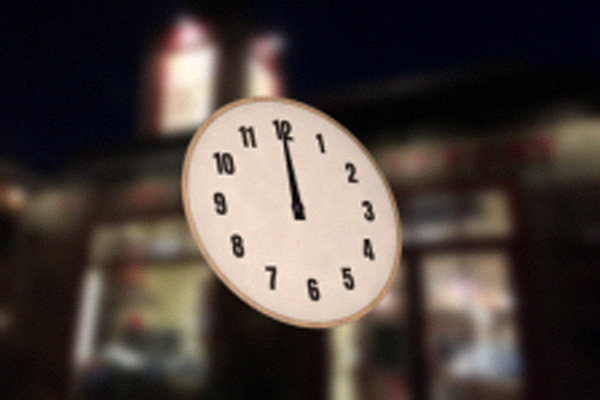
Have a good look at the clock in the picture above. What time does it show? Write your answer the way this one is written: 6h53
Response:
12h00
